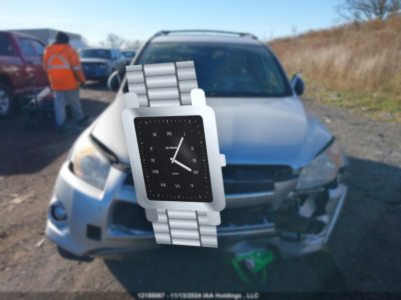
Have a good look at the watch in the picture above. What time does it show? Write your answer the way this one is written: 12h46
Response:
4h05
